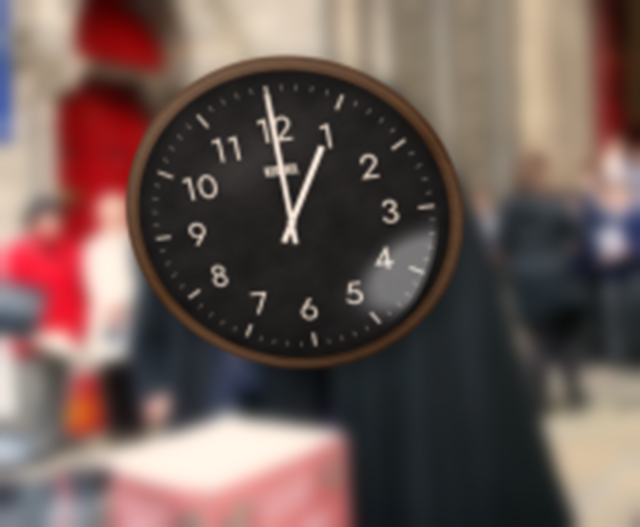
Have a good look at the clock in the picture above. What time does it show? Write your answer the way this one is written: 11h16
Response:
1h00
